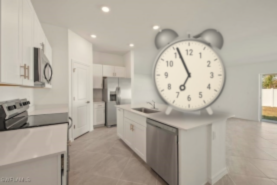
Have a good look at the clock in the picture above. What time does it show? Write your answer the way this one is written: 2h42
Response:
6h56
